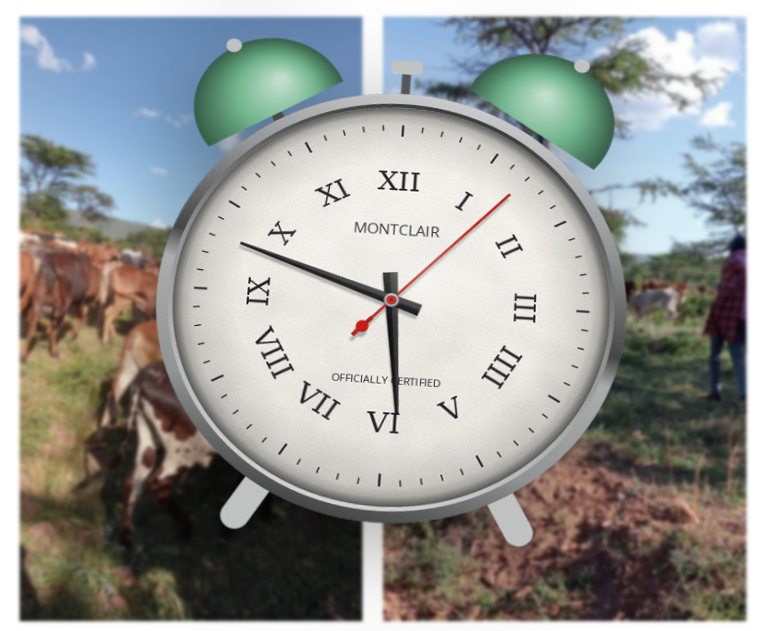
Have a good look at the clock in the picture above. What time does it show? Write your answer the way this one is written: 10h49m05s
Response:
5h48m07s
